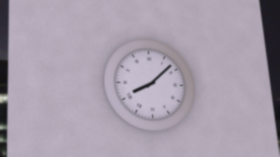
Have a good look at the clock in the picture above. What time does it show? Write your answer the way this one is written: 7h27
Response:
8h08
